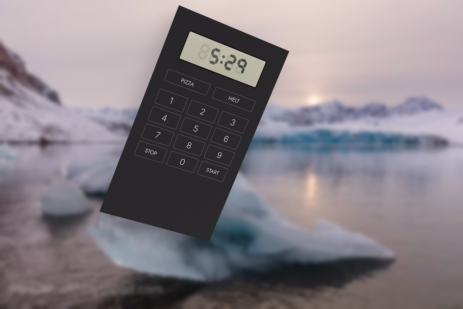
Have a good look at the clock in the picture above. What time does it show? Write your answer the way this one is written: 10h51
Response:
5h29
